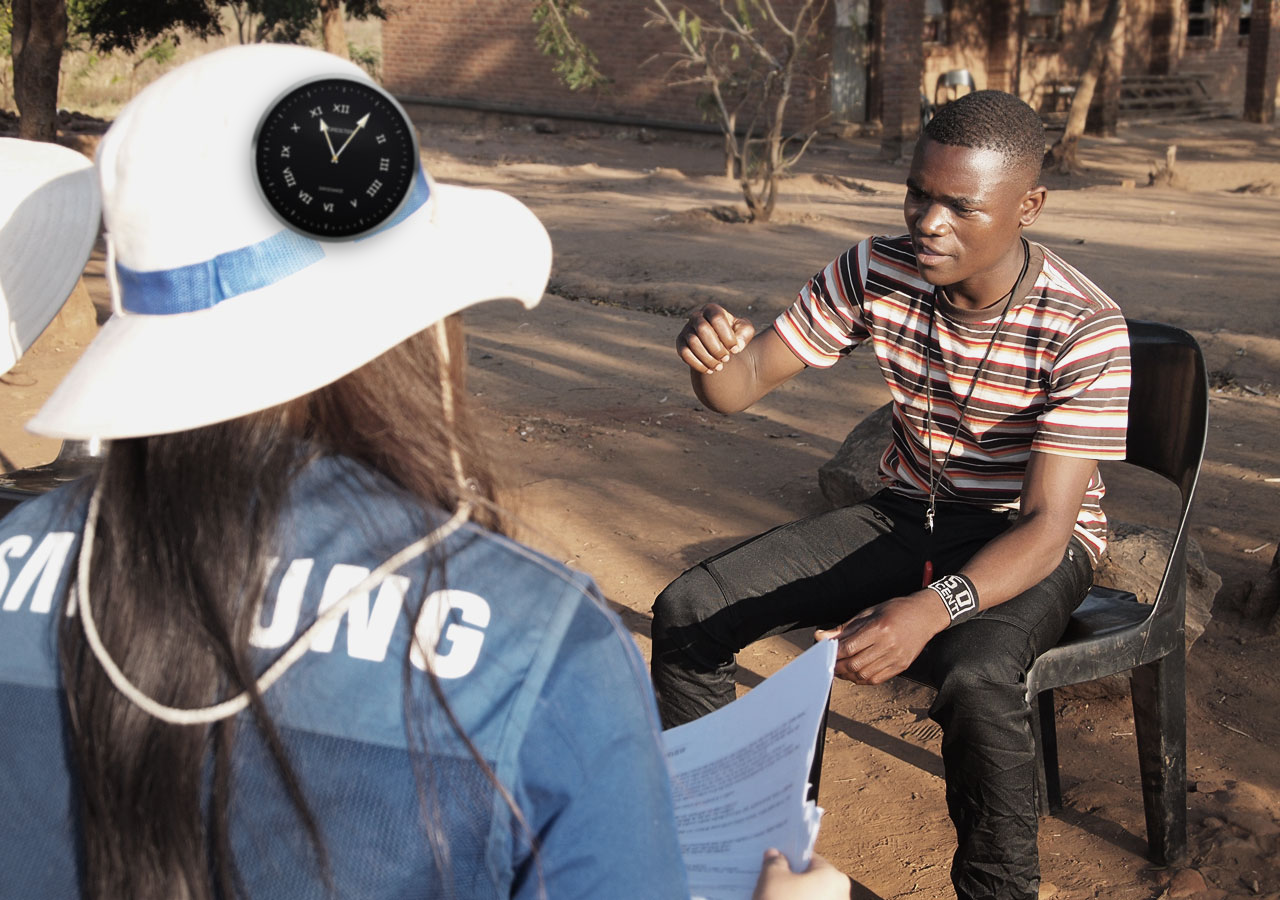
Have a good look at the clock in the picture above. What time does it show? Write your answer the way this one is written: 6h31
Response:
11h05
